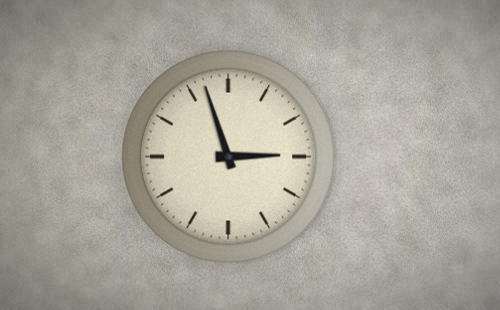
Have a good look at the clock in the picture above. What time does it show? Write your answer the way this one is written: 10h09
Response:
2h57
